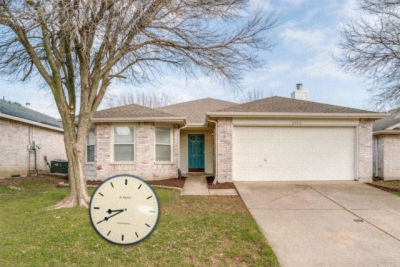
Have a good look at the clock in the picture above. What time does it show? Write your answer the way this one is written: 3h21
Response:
8h40
